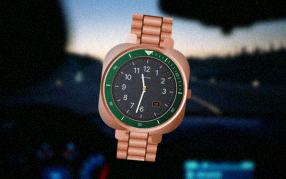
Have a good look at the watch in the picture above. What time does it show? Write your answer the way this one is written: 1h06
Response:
11h32
